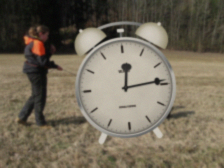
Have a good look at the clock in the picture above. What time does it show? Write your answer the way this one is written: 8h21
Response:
12h14
